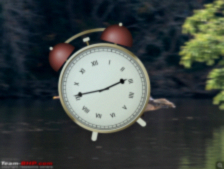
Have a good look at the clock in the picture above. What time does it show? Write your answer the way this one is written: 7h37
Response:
2h46
